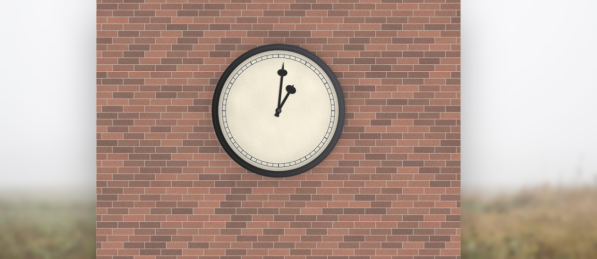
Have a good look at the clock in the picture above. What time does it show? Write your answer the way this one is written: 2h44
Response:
1h01
